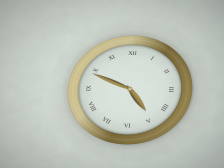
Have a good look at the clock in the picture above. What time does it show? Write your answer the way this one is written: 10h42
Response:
4h49
